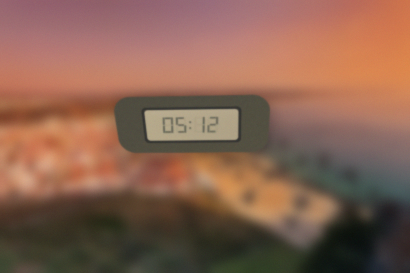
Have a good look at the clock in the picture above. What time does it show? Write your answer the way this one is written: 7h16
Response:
5h12
